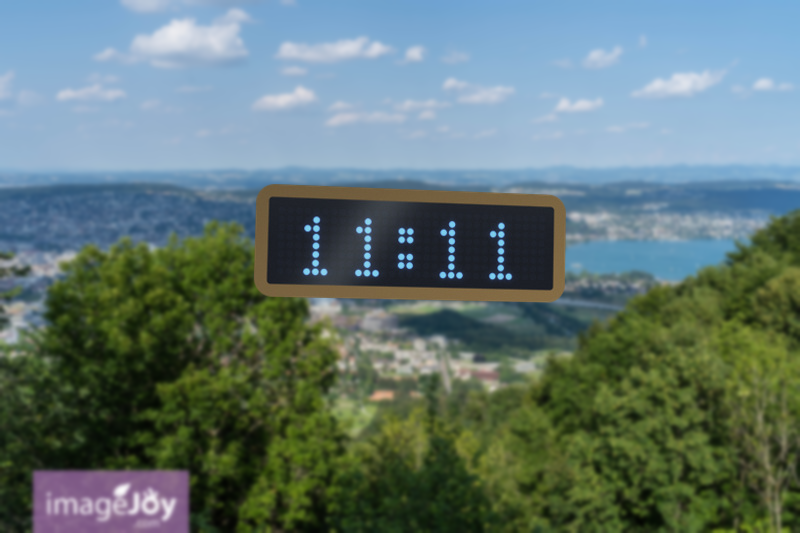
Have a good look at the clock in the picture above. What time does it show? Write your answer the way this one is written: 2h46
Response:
11h11
